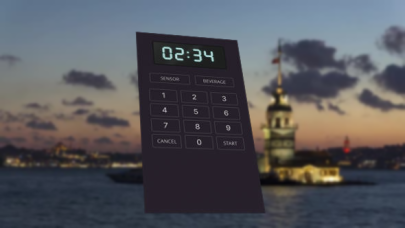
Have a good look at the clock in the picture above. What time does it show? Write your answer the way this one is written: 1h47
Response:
2h34
